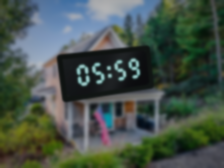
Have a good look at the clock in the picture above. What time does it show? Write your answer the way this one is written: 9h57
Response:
5h59
